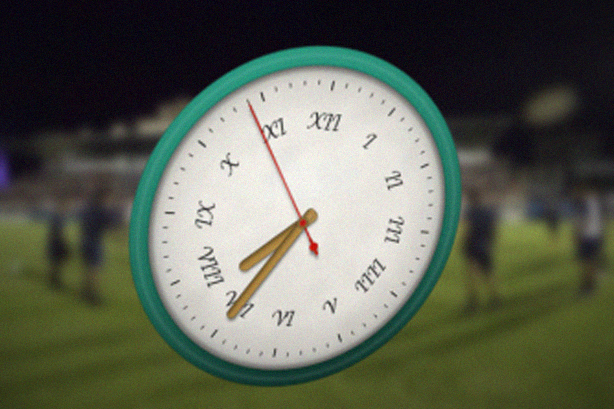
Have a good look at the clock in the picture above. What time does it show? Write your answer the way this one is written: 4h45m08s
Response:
7h34m54s
